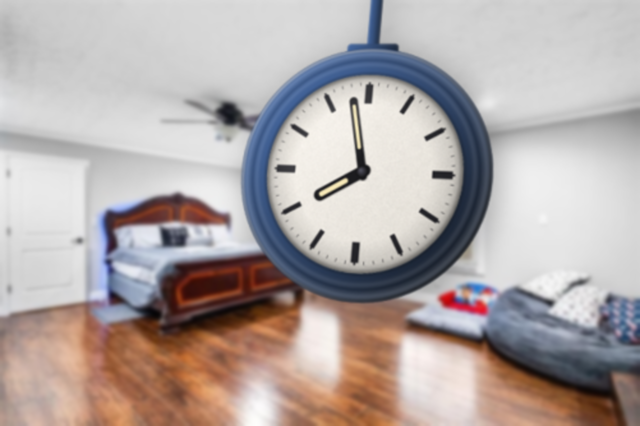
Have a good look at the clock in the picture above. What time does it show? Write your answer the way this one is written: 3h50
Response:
7h58
